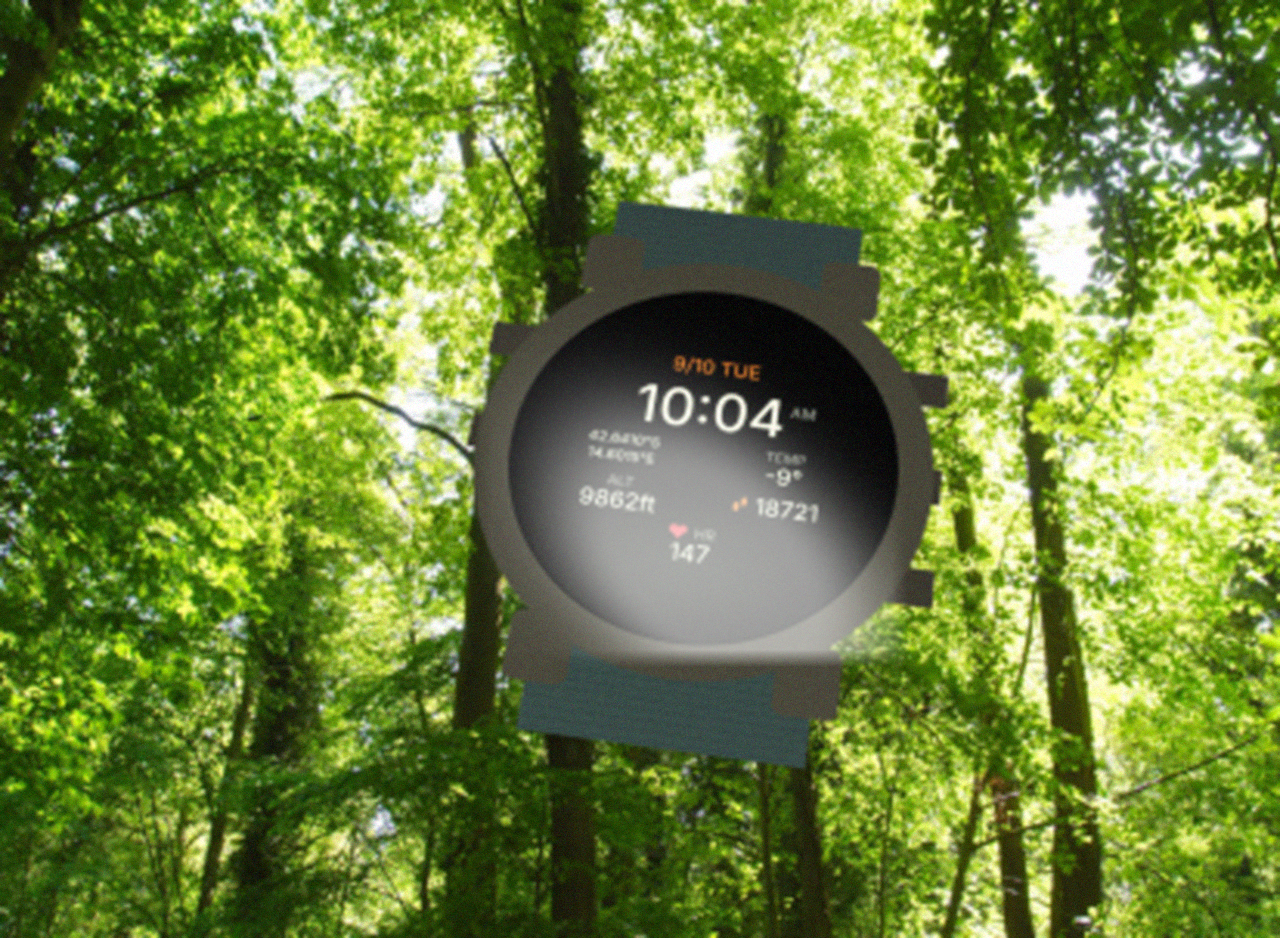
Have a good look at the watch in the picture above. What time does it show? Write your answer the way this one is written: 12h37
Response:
10h04
